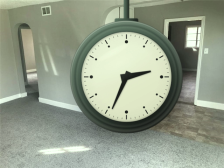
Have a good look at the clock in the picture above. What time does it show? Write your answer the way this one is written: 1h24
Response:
2h34
